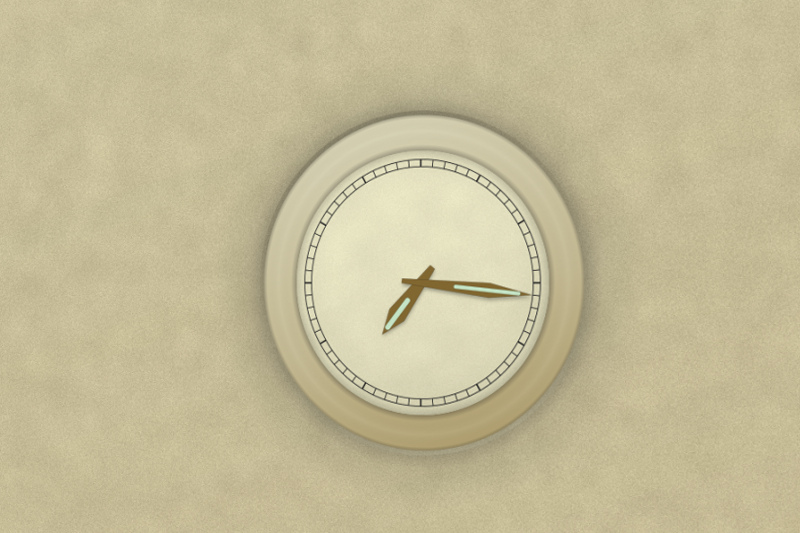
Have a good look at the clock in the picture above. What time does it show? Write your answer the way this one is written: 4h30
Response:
7h16
